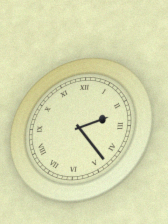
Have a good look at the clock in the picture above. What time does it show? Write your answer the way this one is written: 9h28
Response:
2h23
